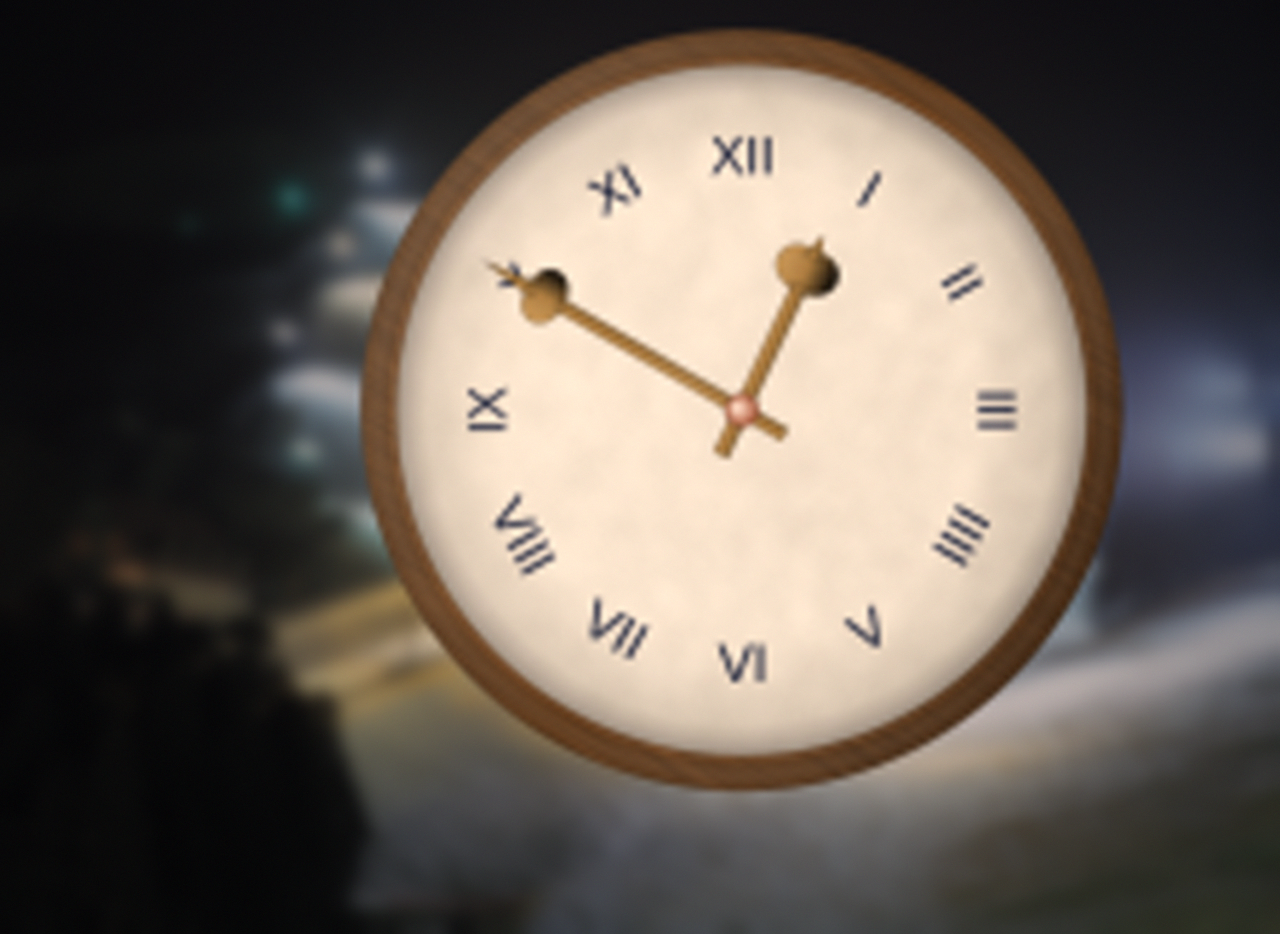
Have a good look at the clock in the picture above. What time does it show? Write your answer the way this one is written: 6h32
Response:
12h50
